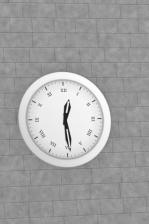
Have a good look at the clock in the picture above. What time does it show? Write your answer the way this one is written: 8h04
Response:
12h29
